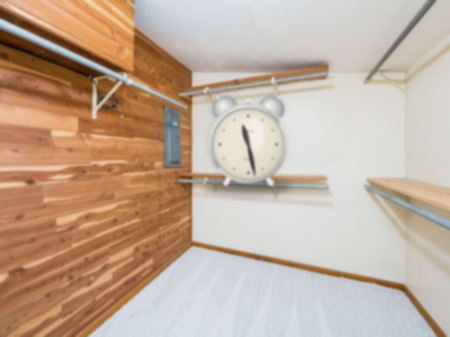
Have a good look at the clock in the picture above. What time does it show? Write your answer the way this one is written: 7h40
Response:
11h28
